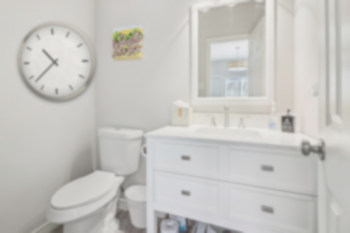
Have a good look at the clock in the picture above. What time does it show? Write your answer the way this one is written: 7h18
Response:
10h38
